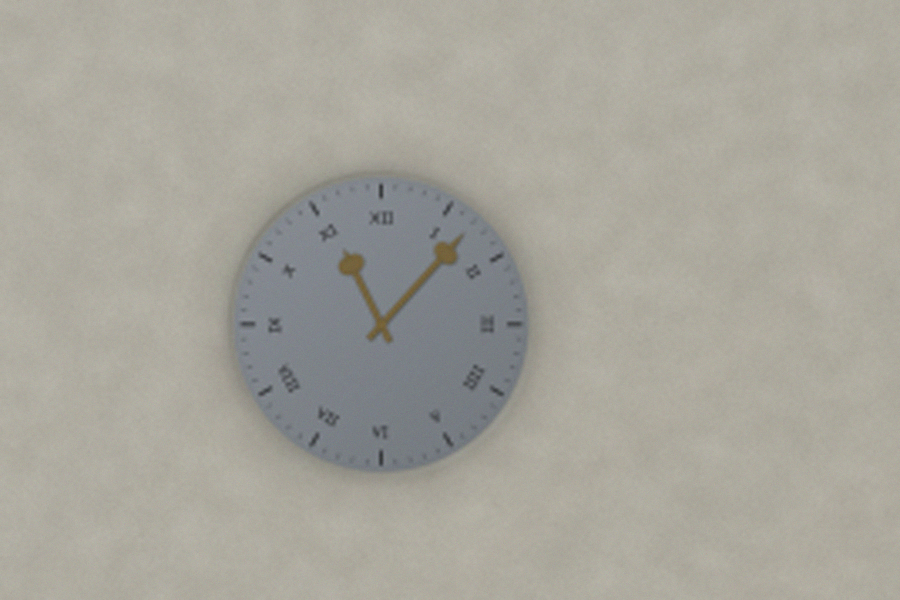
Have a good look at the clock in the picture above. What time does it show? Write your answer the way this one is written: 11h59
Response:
11h07
